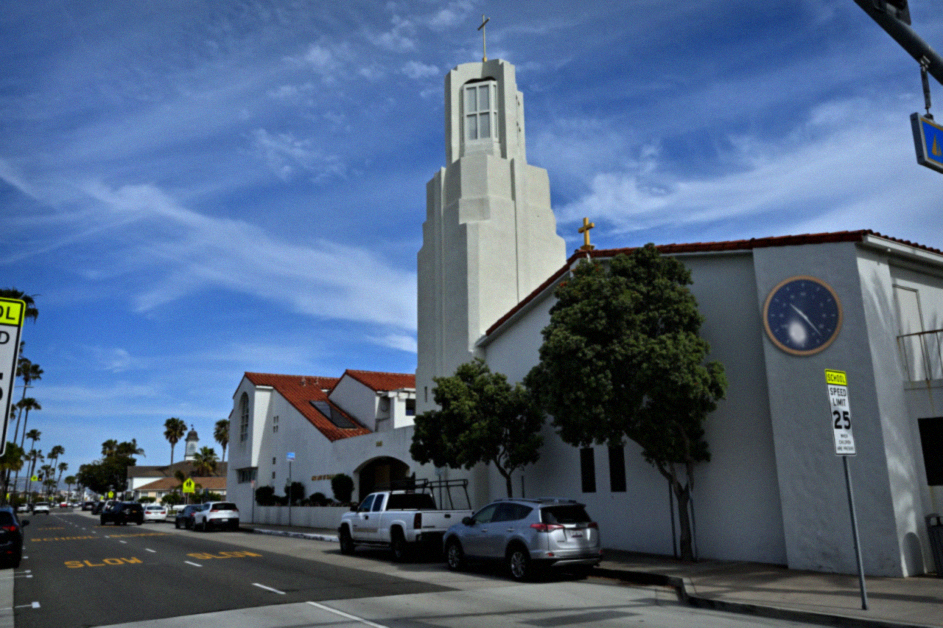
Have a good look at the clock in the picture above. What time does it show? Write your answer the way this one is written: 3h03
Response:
10h23
